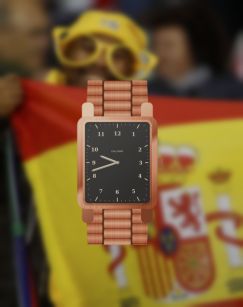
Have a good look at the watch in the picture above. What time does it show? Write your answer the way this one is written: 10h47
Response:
9h42
